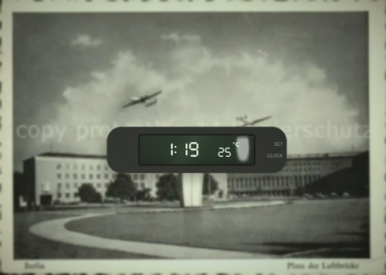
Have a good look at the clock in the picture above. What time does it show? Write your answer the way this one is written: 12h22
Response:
1h19
